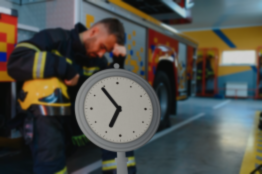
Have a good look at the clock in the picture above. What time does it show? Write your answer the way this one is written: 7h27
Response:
6h54
